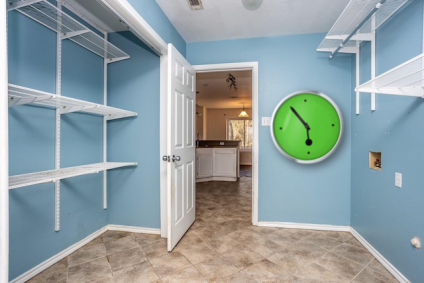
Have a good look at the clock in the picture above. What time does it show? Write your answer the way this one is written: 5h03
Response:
5h54
